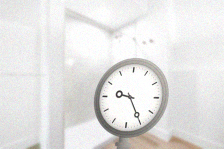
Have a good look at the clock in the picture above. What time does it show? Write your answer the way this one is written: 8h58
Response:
9h25
